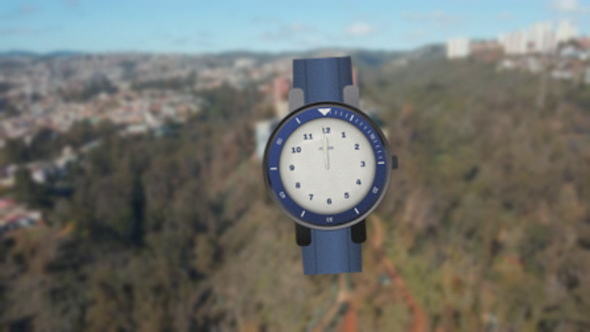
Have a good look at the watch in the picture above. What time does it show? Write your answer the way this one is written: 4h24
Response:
11h59
